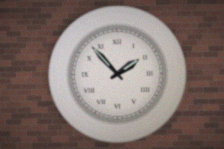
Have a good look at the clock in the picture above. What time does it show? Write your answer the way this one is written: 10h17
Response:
1h53
